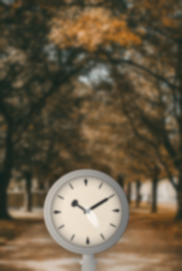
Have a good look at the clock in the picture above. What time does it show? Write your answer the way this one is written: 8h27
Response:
10h10
